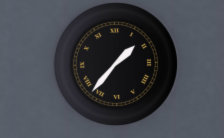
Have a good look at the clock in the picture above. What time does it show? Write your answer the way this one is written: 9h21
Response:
1h37
